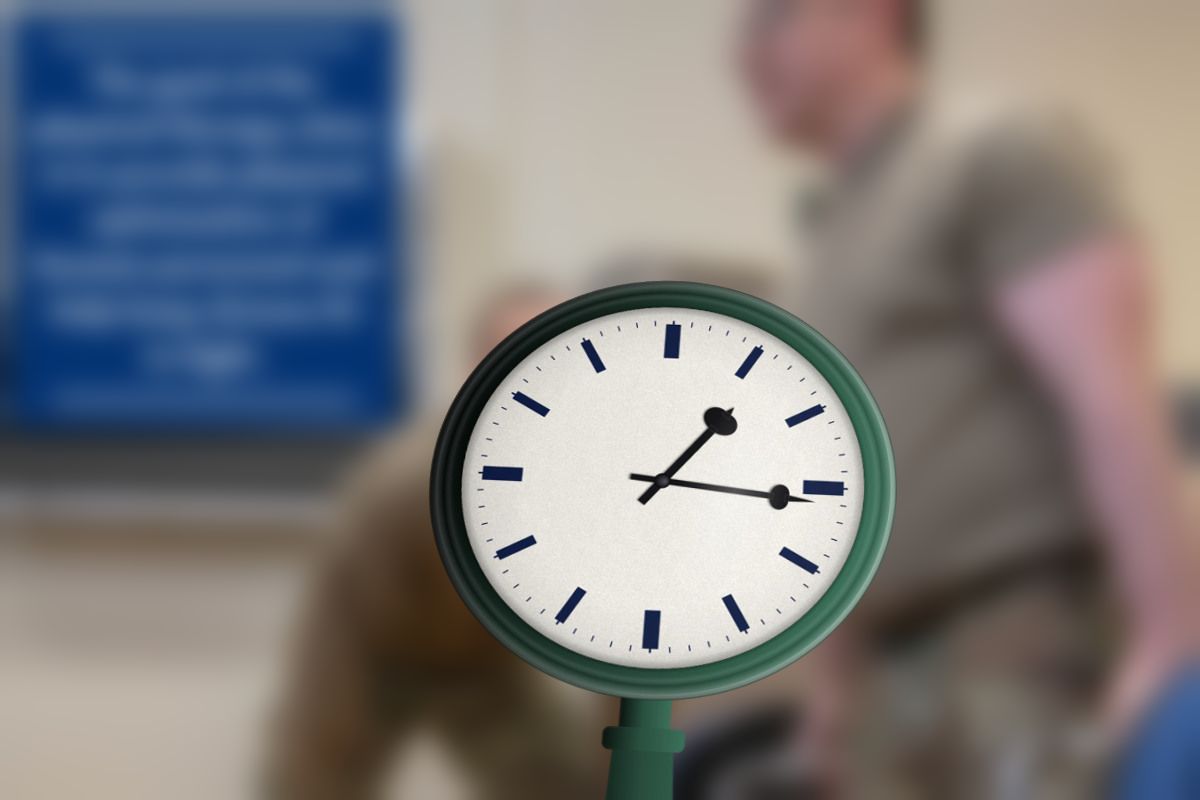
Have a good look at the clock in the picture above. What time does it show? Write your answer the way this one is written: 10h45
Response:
1h16
